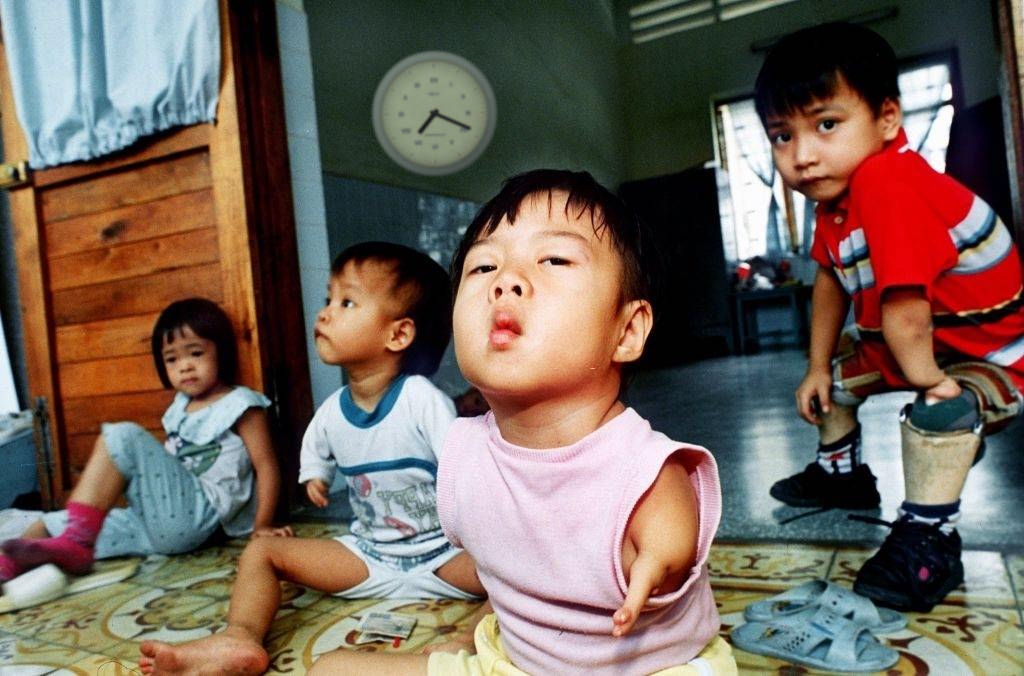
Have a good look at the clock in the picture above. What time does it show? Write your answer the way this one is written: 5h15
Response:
7h19
